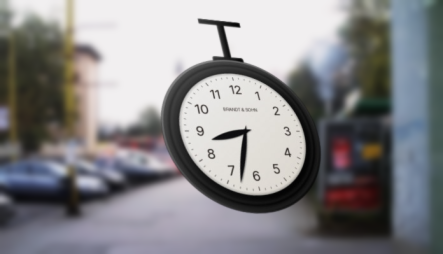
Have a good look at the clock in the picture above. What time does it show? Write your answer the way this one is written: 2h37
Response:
8h33
